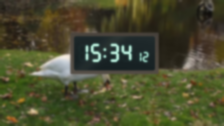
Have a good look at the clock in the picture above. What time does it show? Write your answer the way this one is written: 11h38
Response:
15h34
